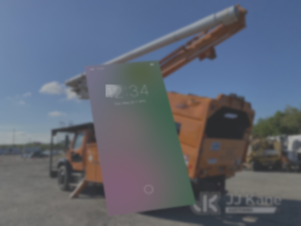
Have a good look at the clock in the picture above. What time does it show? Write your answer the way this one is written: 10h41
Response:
12h34
